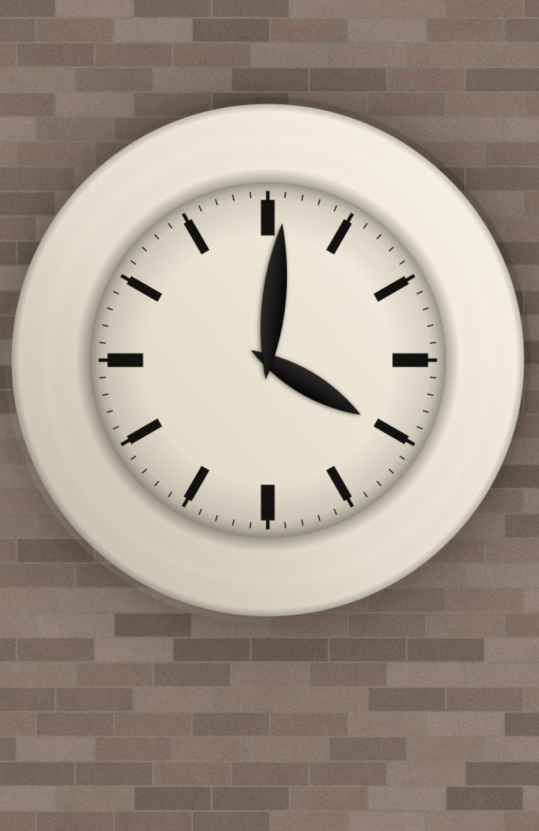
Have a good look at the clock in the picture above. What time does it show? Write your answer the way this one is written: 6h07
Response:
4h01
